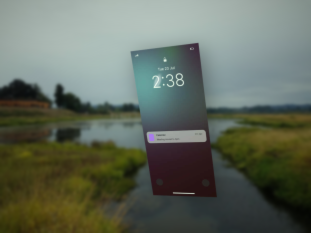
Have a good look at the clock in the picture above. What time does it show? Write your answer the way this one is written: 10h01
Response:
2h38
